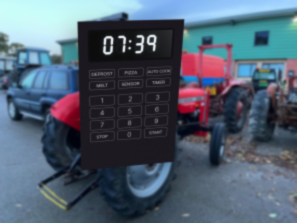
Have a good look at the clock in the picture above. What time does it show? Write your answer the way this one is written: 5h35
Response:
7h39
